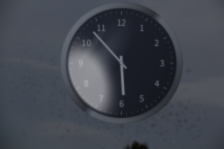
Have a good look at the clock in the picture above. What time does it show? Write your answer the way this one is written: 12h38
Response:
5h53
